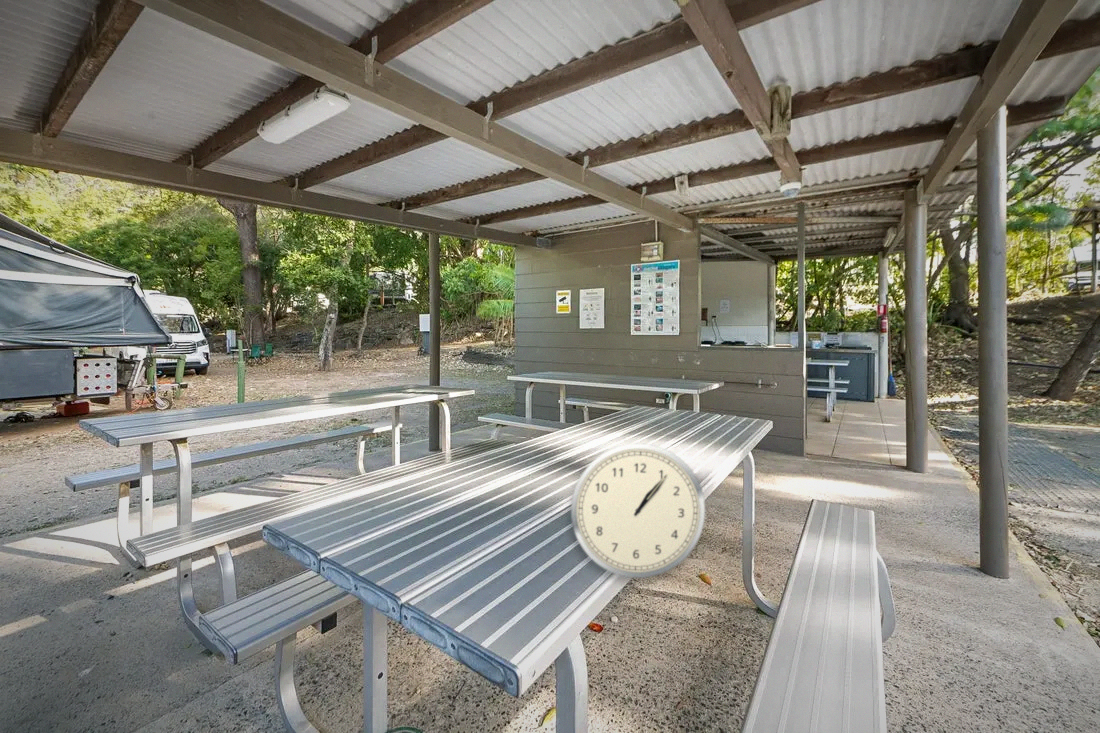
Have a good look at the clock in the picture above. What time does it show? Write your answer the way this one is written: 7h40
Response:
1h06
